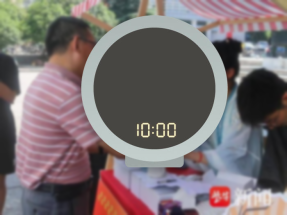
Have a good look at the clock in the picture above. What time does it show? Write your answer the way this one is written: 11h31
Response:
10h00
